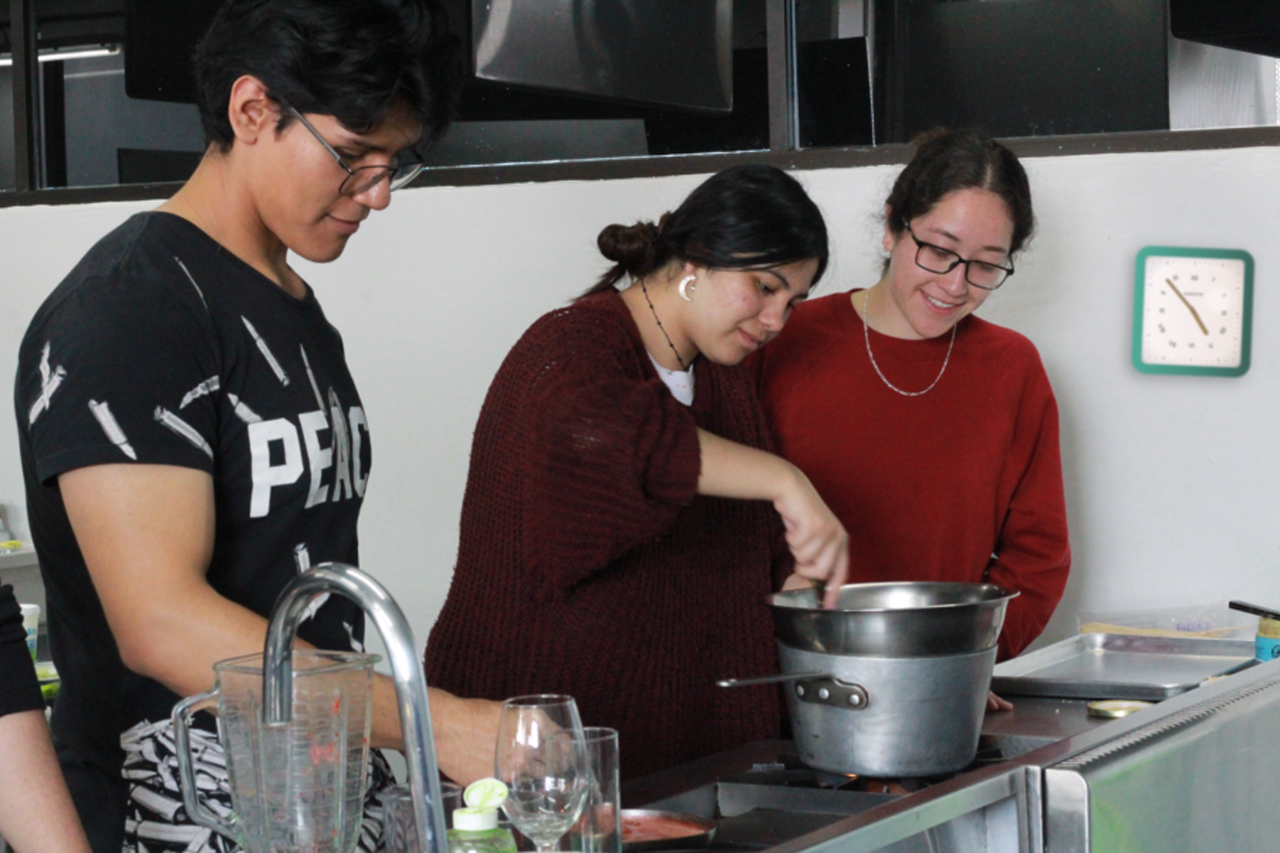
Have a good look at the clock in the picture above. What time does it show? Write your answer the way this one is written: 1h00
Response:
4h53
